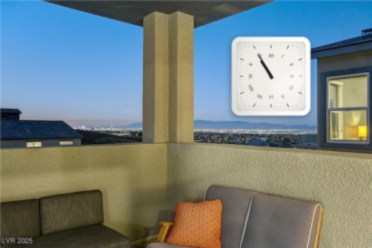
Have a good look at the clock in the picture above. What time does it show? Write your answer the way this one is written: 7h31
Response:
10h55
